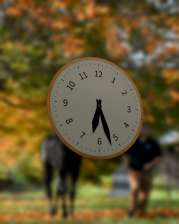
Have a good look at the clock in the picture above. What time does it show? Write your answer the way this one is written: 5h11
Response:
6h27
